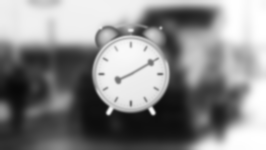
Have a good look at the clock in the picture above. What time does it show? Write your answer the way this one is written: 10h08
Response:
8h10
